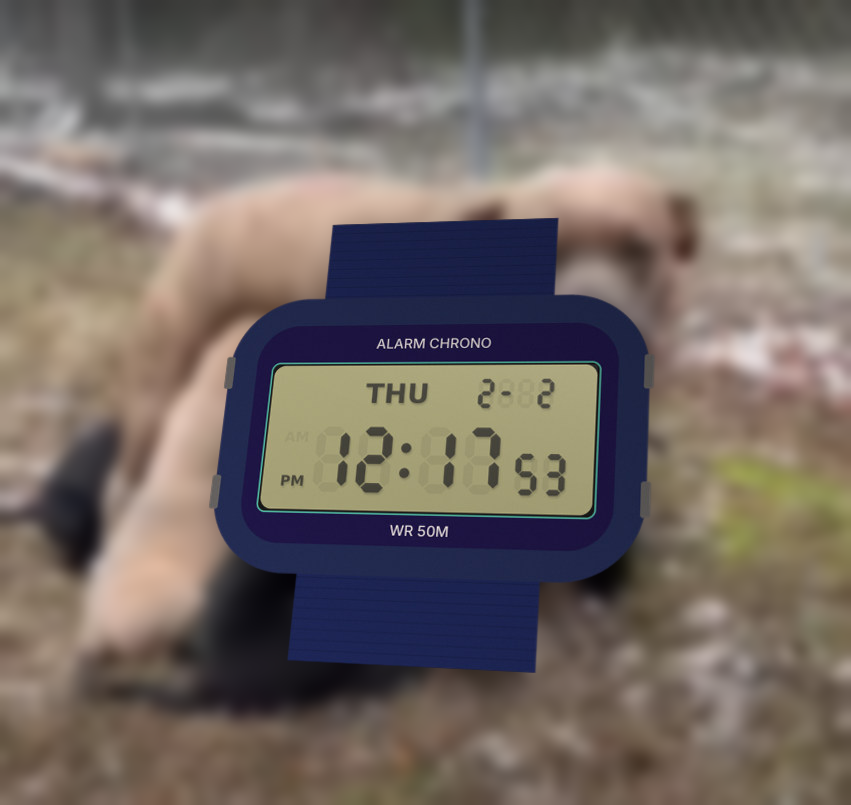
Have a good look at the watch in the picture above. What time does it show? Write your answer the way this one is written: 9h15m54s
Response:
12h17m53s
